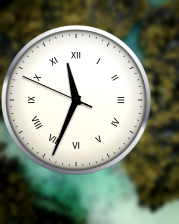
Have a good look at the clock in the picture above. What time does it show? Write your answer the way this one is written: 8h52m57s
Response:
11h33m49s
